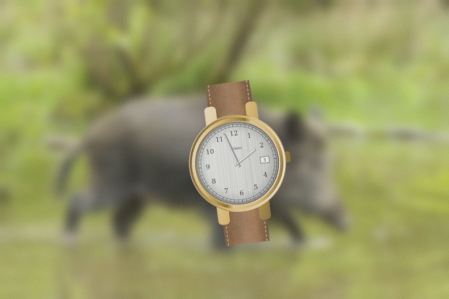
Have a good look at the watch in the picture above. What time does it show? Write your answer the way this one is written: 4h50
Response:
1h57
